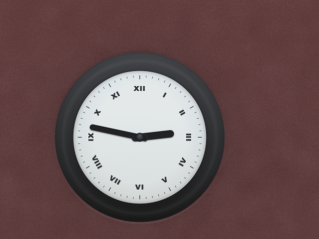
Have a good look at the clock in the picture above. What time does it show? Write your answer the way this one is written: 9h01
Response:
2h47
